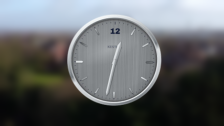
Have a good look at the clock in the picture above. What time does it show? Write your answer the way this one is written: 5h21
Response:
12h32
